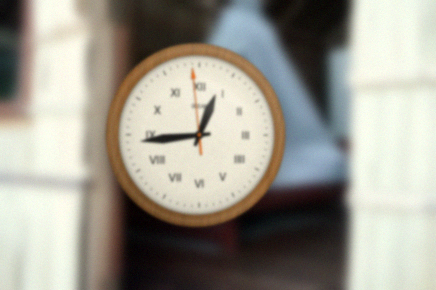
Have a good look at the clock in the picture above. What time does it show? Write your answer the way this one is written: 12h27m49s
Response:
12h43m59s
